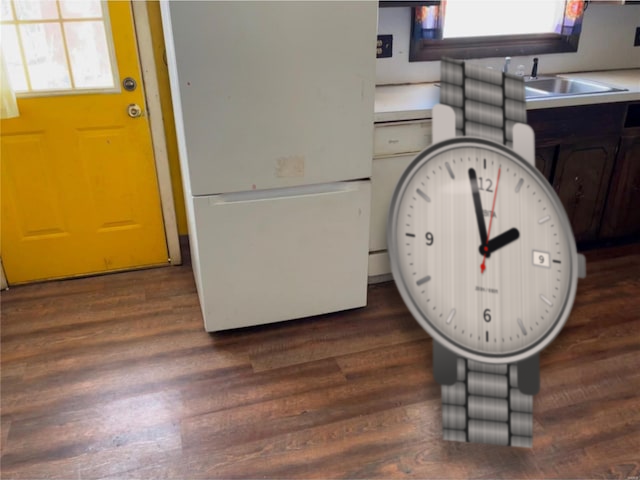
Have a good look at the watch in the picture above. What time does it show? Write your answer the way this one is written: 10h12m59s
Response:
1h58m02s
